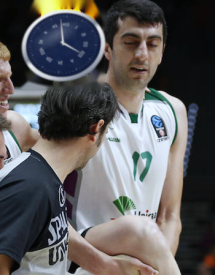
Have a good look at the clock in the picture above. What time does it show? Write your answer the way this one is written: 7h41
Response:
3h58
